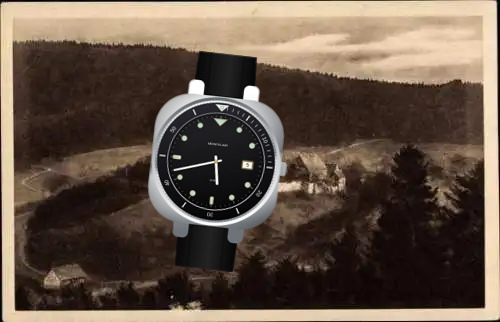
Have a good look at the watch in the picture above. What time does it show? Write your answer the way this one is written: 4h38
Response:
5h42
